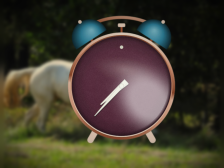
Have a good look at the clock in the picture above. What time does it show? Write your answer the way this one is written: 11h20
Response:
7h37
